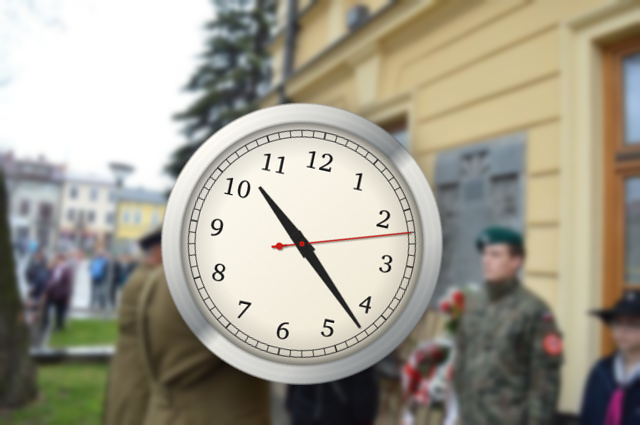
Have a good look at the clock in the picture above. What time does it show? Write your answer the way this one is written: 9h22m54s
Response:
10h22m12s
